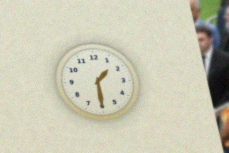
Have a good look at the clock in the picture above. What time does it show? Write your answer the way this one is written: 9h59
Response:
1h30
